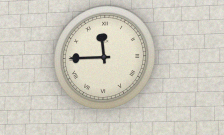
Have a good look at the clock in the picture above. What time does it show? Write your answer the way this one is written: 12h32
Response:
11h45
